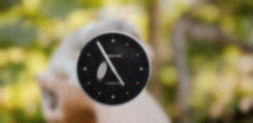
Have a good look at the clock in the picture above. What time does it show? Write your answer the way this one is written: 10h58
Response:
4h55
